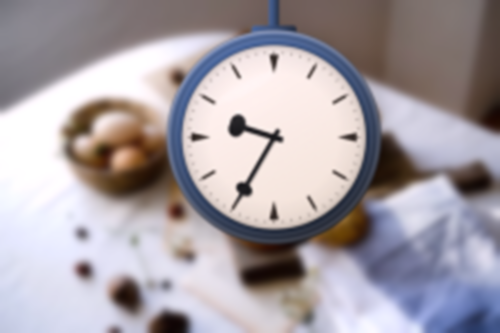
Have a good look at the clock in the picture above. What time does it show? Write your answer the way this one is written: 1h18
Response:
9h35
